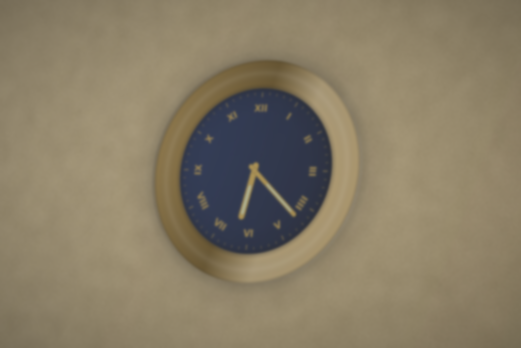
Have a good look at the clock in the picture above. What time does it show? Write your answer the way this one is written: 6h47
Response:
6h22
